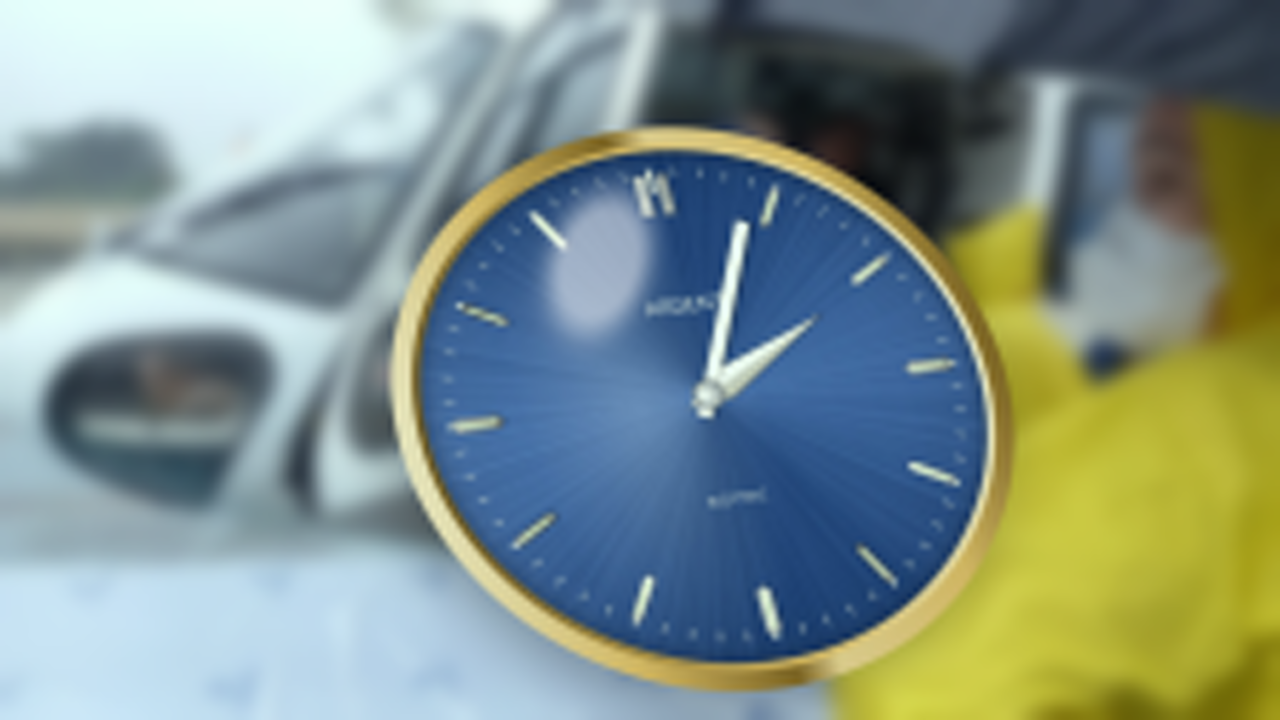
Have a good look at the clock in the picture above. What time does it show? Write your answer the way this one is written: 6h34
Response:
2h04
